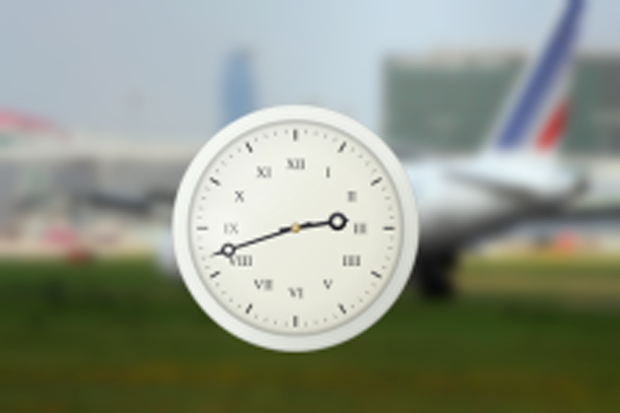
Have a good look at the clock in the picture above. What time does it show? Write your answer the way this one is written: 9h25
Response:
2h42
